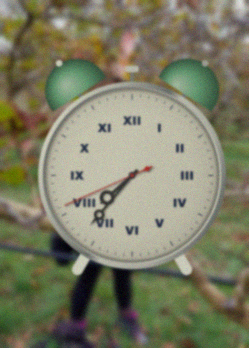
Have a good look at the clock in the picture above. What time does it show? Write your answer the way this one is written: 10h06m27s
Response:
7h36m41s
